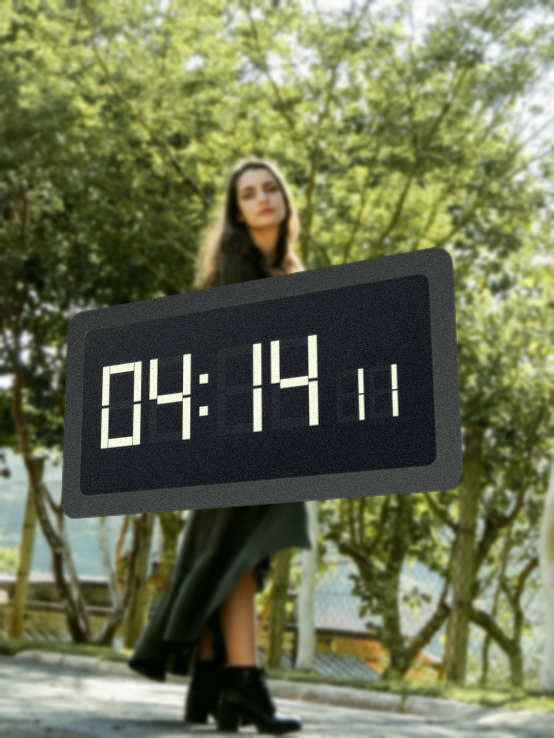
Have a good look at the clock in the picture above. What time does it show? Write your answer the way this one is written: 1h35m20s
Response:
4h14m11s
